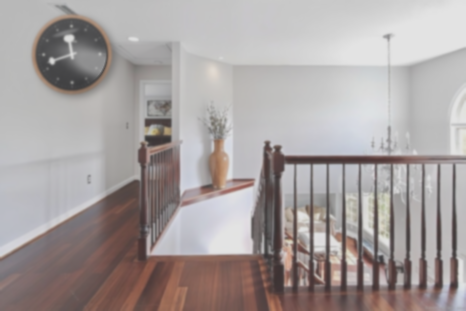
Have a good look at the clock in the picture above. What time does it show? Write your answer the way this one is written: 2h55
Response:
11h42
